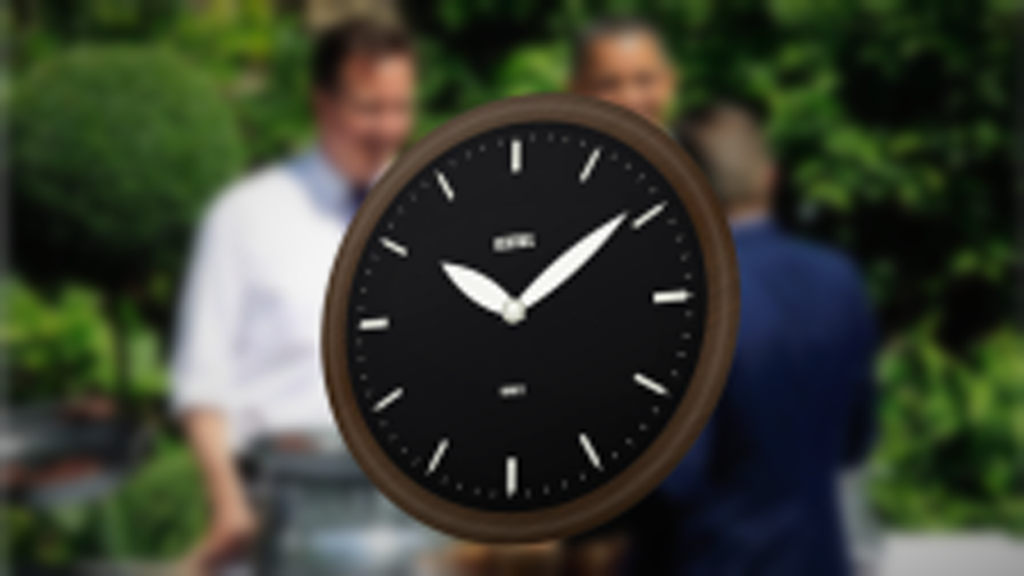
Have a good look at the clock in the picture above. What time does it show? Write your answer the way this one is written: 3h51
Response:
10h09
